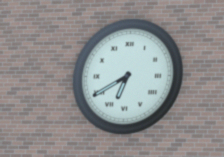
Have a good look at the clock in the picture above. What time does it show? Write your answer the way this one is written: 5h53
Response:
6h40
